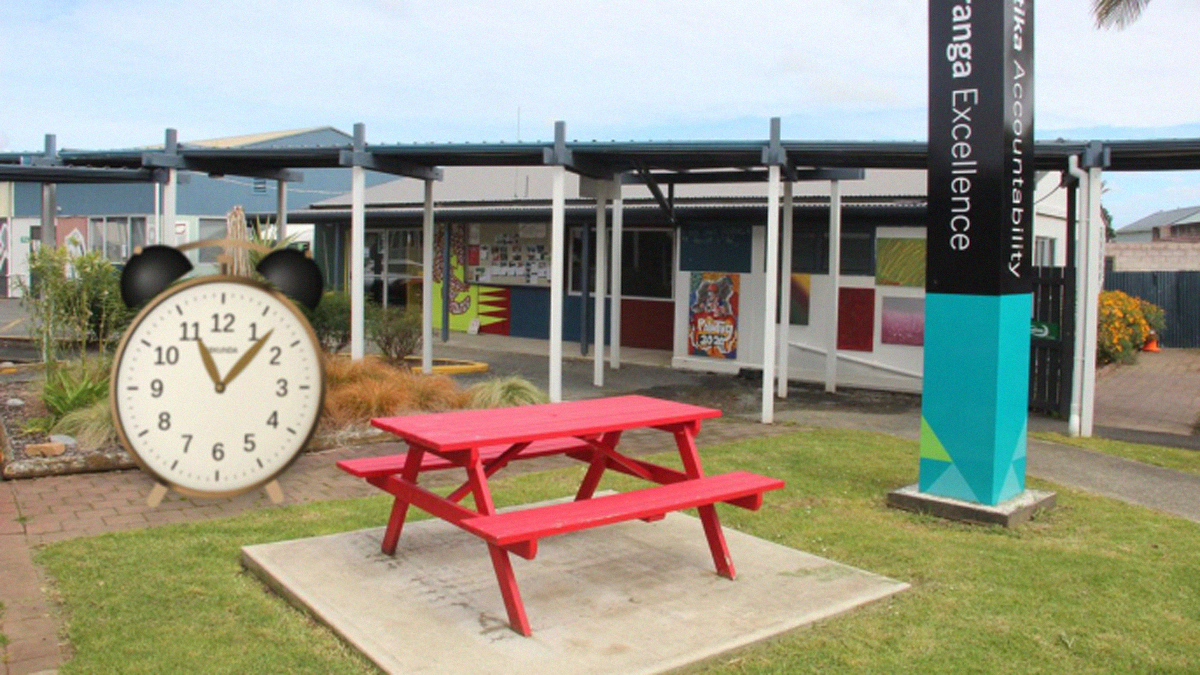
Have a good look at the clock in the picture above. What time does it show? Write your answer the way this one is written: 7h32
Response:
11h07
